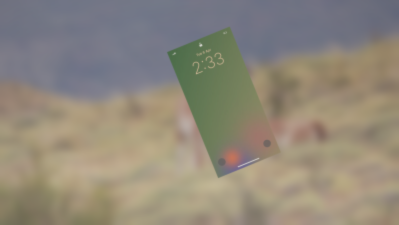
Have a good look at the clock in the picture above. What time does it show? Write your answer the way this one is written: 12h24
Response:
2h33
